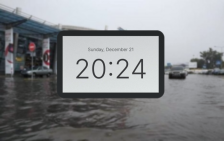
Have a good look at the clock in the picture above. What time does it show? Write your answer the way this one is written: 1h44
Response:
20h24
